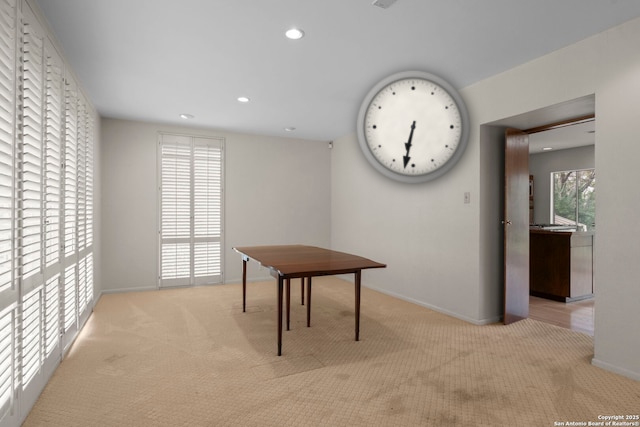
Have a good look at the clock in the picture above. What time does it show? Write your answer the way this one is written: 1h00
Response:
6h32
